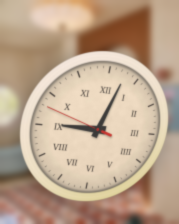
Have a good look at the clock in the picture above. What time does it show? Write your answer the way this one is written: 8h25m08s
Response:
9h02m48s
